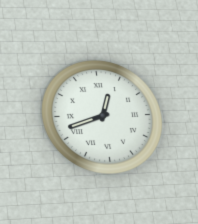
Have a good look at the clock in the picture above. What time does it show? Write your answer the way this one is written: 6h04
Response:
12h42
